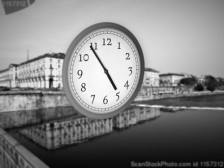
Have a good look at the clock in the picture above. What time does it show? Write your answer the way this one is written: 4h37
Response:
4h54
